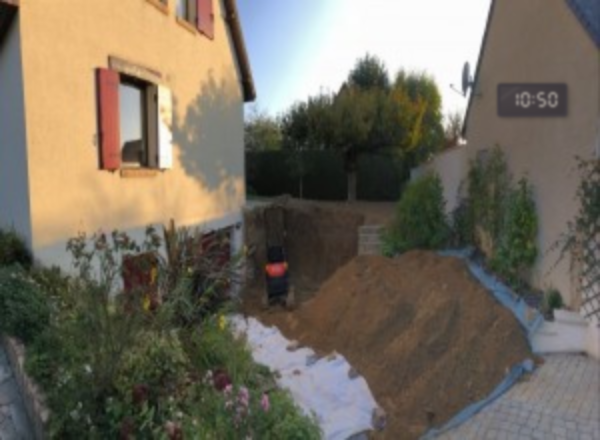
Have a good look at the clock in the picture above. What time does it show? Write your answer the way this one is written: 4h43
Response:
10h50
